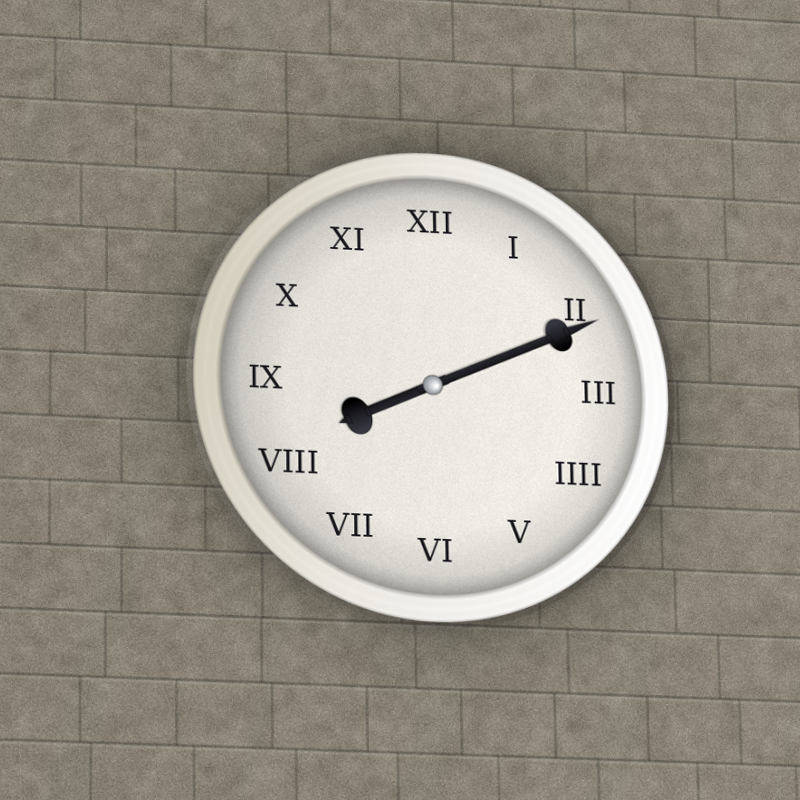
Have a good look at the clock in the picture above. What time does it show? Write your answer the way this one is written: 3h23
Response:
8h11
